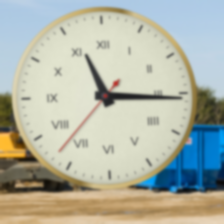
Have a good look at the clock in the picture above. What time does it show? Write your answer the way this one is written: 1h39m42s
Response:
11h15m37s
